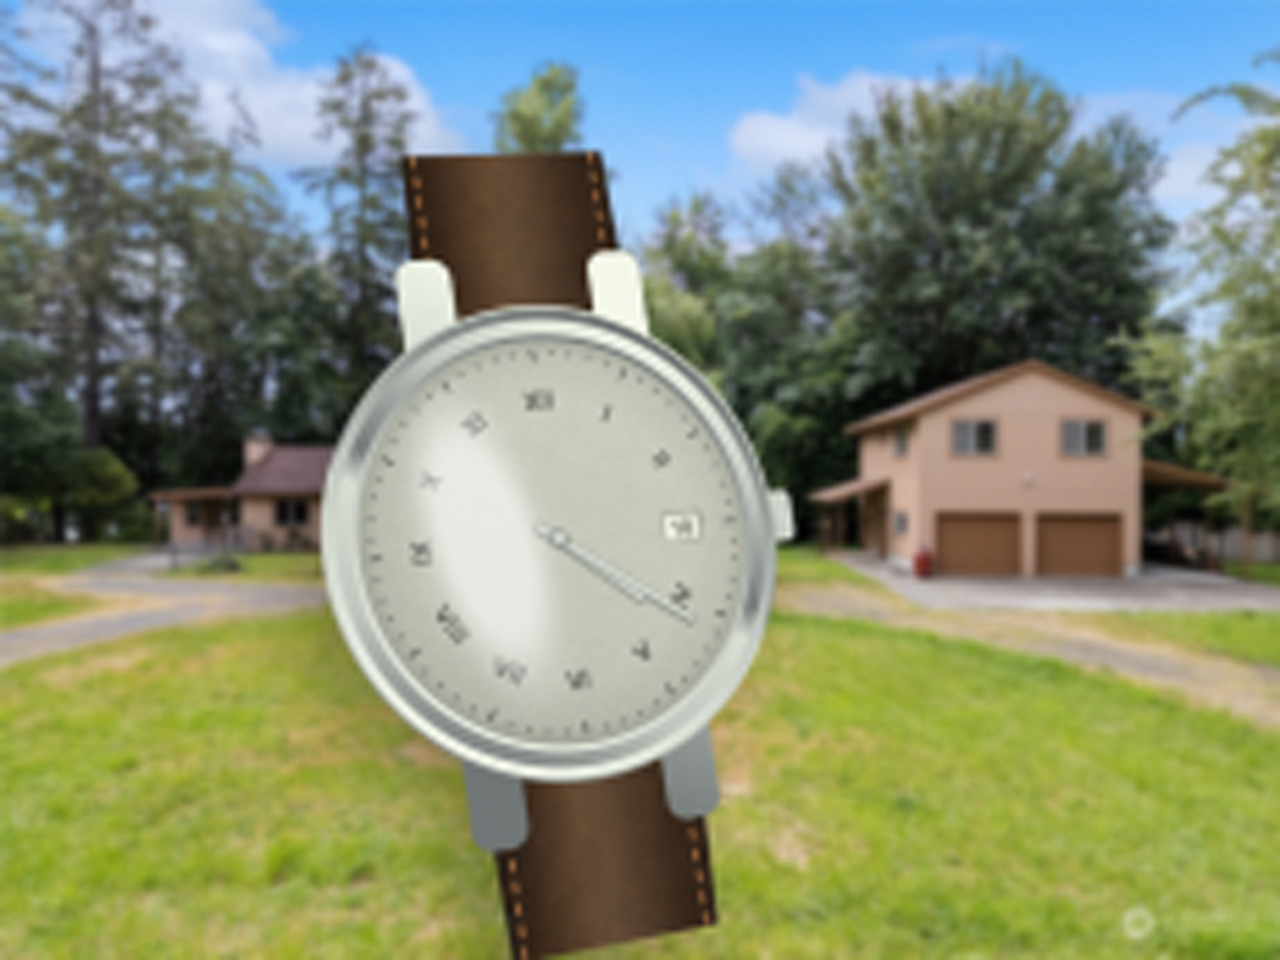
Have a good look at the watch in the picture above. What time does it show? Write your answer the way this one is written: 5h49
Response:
4h21
